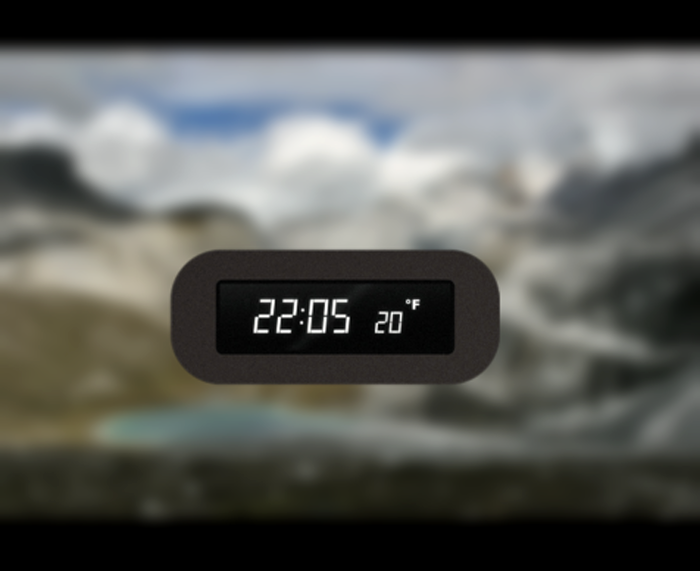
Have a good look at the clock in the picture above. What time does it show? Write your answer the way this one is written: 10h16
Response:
22h05
